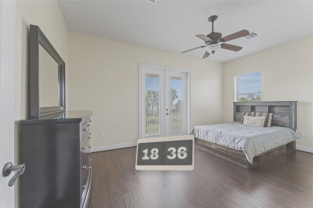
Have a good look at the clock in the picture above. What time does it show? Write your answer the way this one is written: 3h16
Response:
18h36
